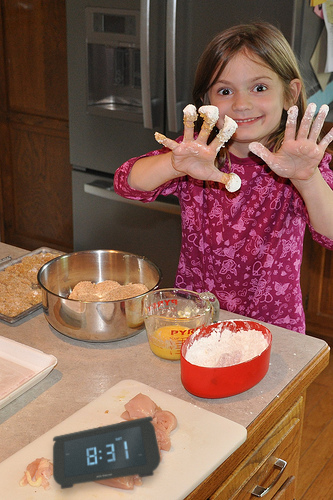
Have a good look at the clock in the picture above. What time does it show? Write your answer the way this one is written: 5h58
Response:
8h31
